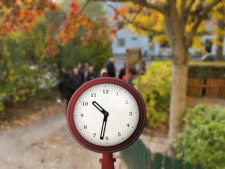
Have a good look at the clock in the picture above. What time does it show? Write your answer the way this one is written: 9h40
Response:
10h32
